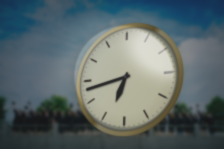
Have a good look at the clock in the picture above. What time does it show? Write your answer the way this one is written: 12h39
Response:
6h43
